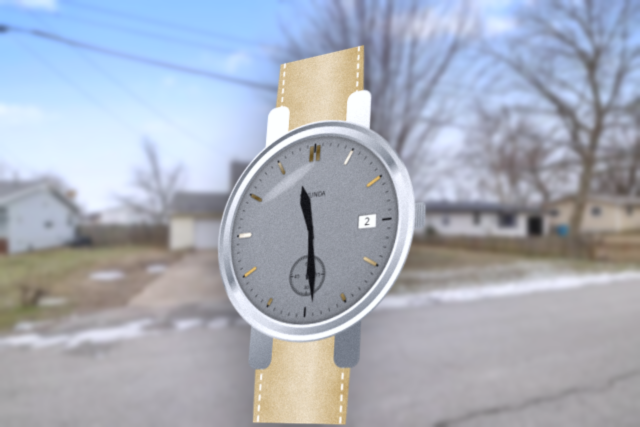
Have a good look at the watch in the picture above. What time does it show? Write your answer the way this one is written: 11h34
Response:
11h29
